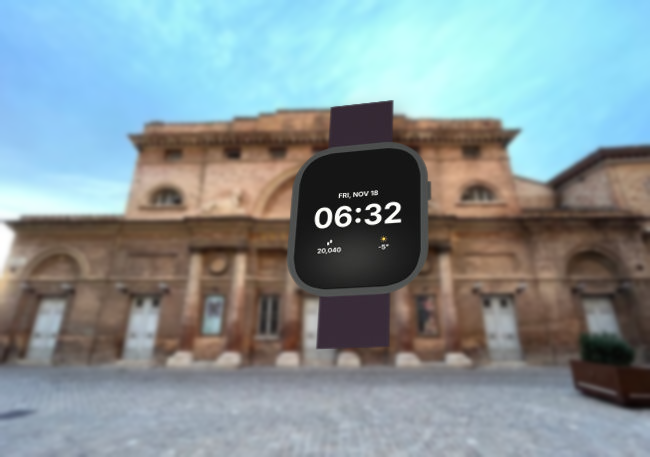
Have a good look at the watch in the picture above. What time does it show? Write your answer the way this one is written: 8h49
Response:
6h32
